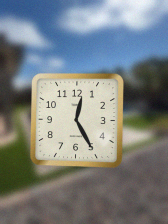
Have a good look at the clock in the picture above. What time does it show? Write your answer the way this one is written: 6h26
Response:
12h25
